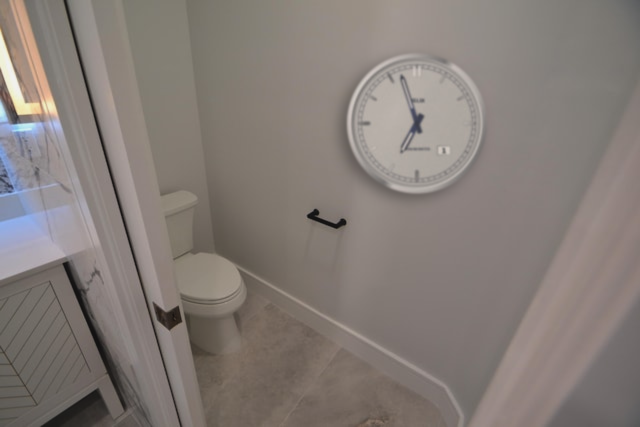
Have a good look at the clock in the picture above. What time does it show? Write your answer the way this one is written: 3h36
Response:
6h57
